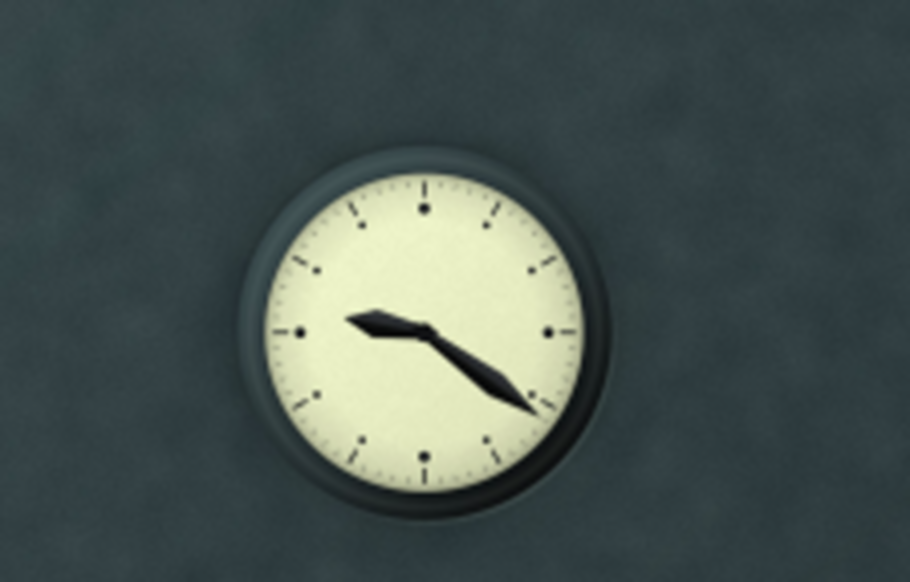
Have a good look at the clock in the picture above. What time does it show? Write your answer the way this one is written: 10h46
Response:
9h21
